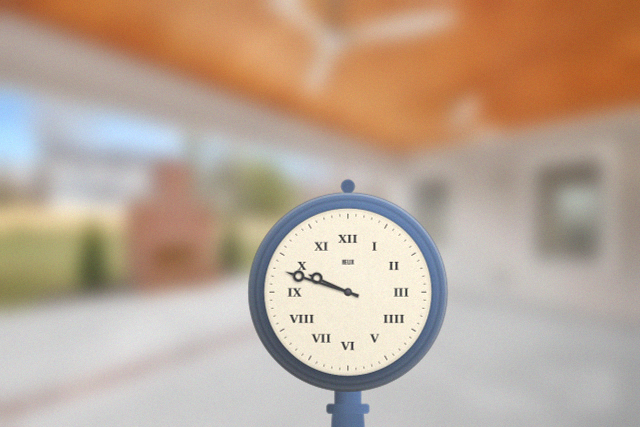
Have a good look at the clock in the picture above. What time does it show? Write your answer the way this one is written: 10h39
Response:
9h48
